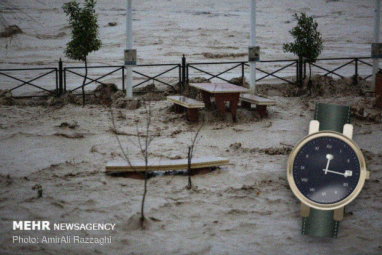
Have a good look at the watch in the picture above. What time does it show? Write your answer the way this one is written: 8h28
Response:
12h16
